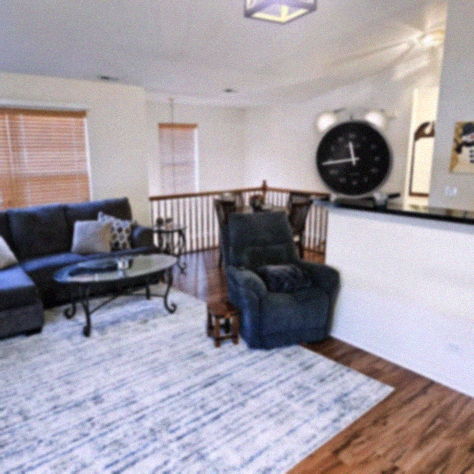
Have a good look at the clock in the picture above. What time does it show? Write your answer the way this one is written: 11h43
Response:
11h44
